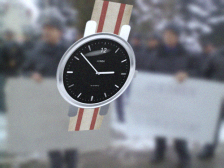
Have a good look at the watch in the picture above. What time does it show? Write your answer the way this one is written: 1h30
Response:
2h52
